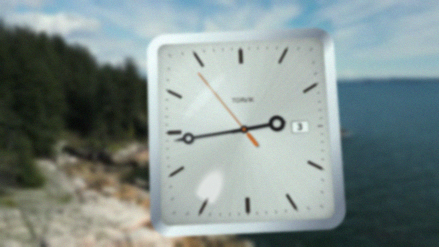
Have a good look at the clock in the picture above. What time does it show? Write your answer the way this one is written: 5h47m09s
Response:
2h43m54s
